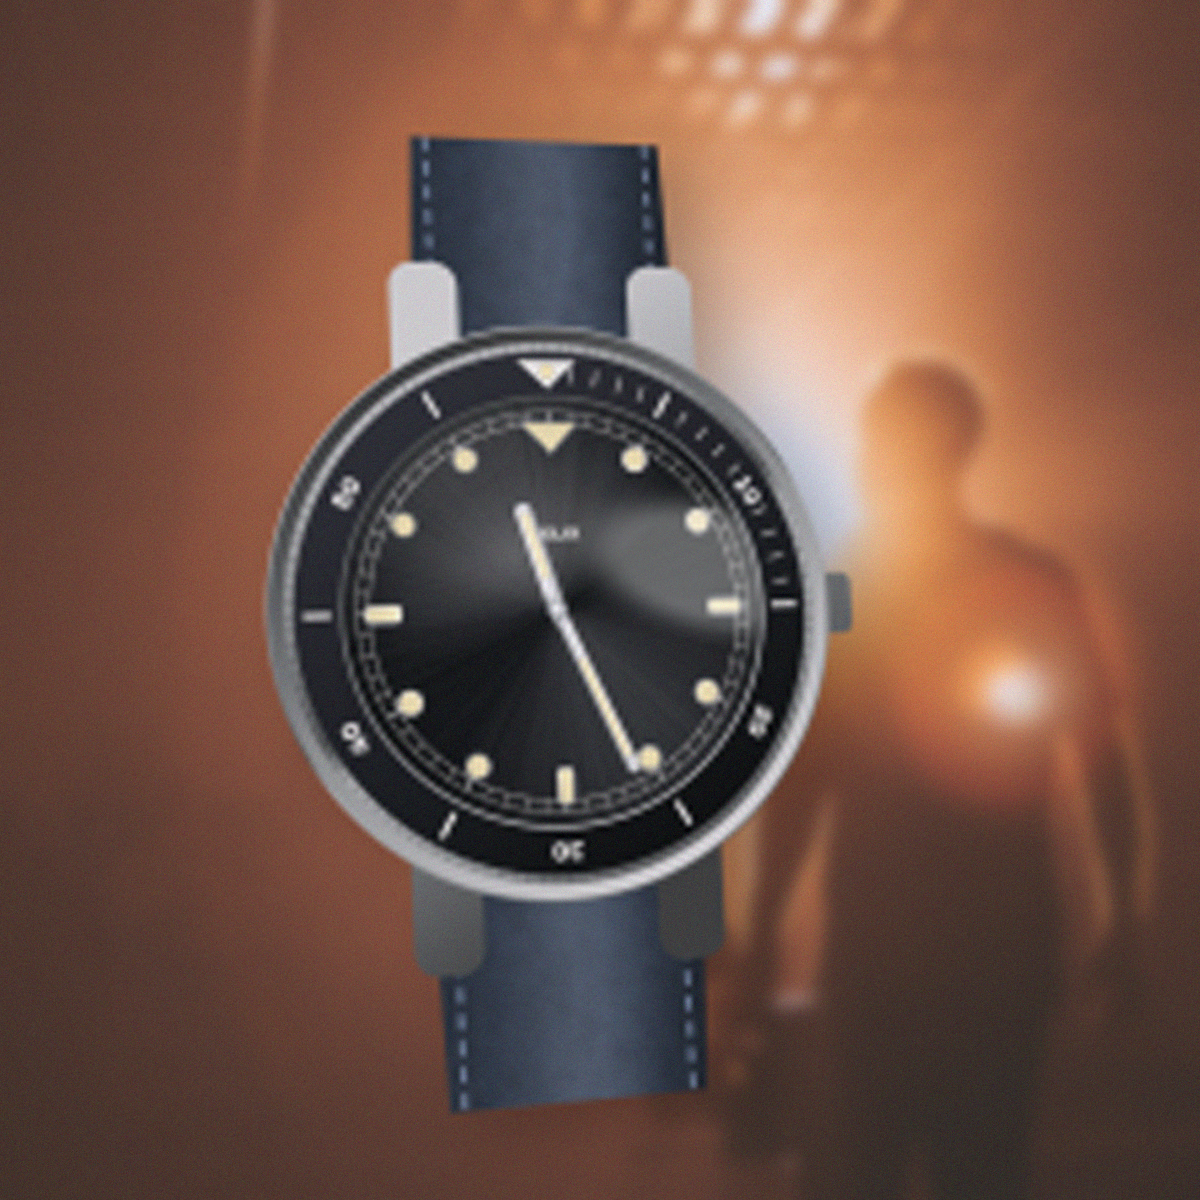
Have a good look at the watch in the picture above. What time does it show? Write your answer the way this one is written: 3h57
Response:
11h26
